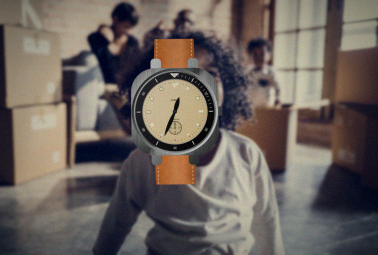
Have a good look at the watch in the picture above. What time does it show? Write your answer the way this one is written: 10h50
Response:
12h34
